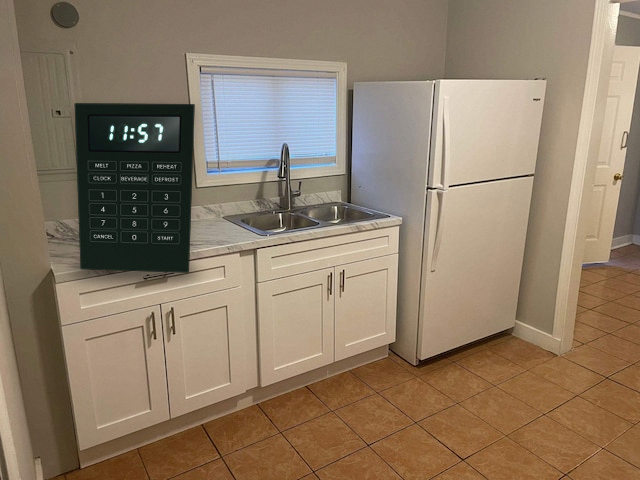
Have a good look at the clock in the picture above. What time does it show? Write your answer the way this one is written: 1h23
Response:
11h57
